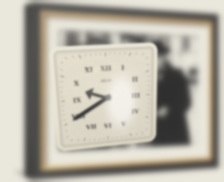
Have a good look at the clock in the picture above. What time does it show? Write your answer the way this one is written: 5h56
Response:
9h40
